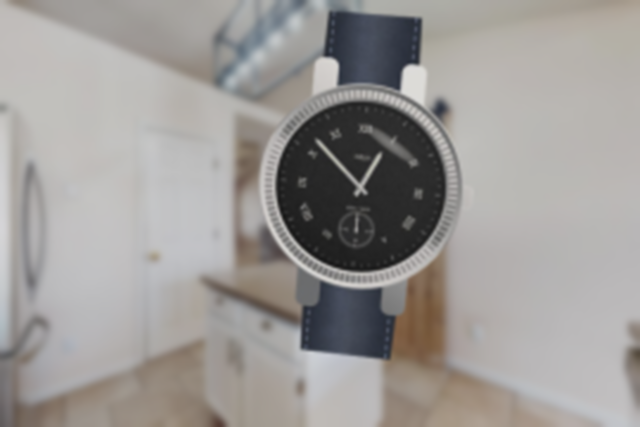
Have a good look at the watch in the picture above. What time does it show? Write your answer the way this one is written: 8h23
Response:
12h52
